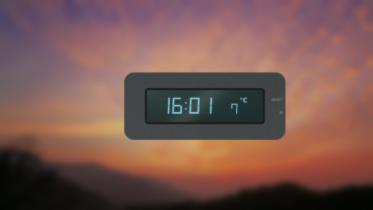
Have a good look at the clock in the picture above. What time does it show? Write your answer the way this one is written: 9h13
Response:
16h01
